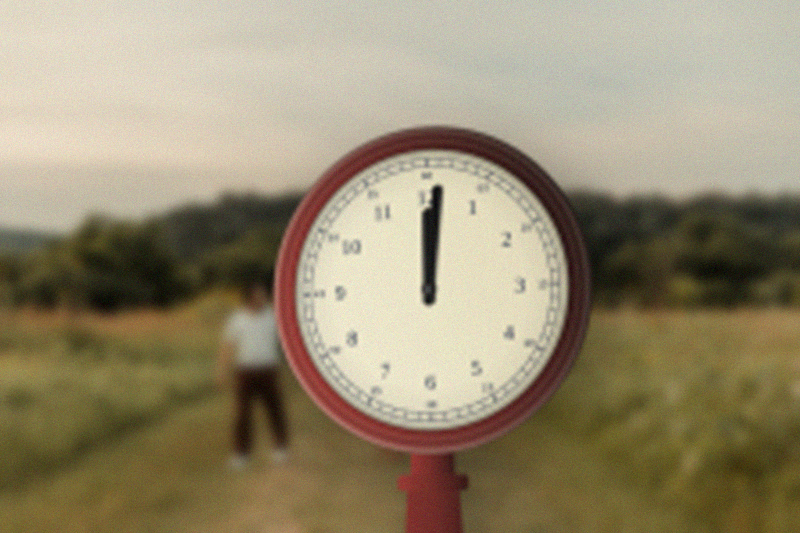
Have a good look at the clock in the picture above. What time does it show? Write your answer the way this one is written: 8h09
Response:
12h01
